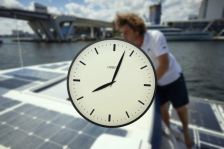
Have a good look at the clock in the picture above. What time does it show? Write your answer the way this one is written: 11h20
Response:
8h03
